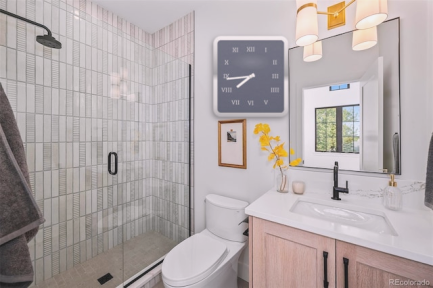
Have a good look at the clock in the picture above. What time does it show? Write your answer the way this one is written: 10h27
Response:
7h44
